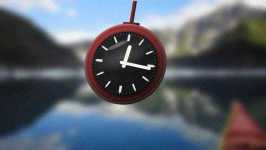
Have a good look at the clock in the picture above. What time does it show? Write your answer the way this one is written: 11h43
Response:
12h16
